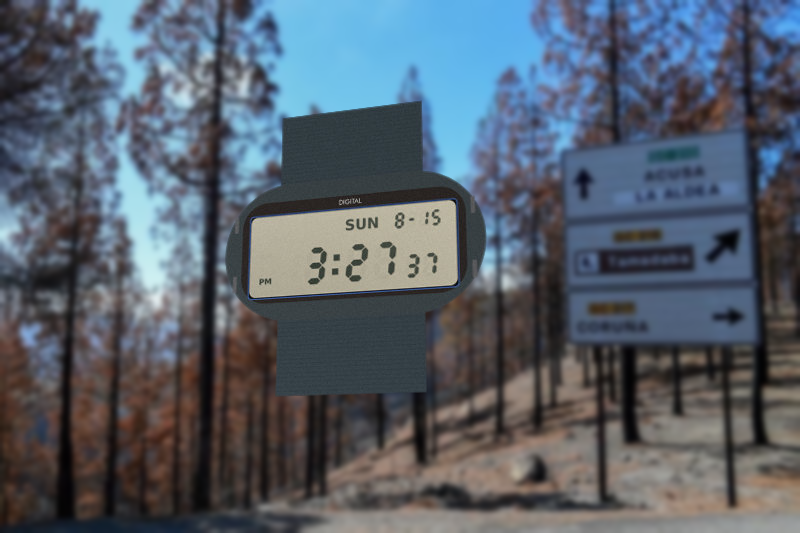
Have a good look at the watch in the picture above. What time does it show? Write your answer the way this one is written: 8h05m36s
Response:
3h27m37s
